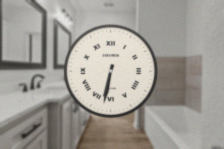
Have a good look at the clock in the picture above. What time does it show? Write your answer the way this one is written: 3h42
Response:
6h32
